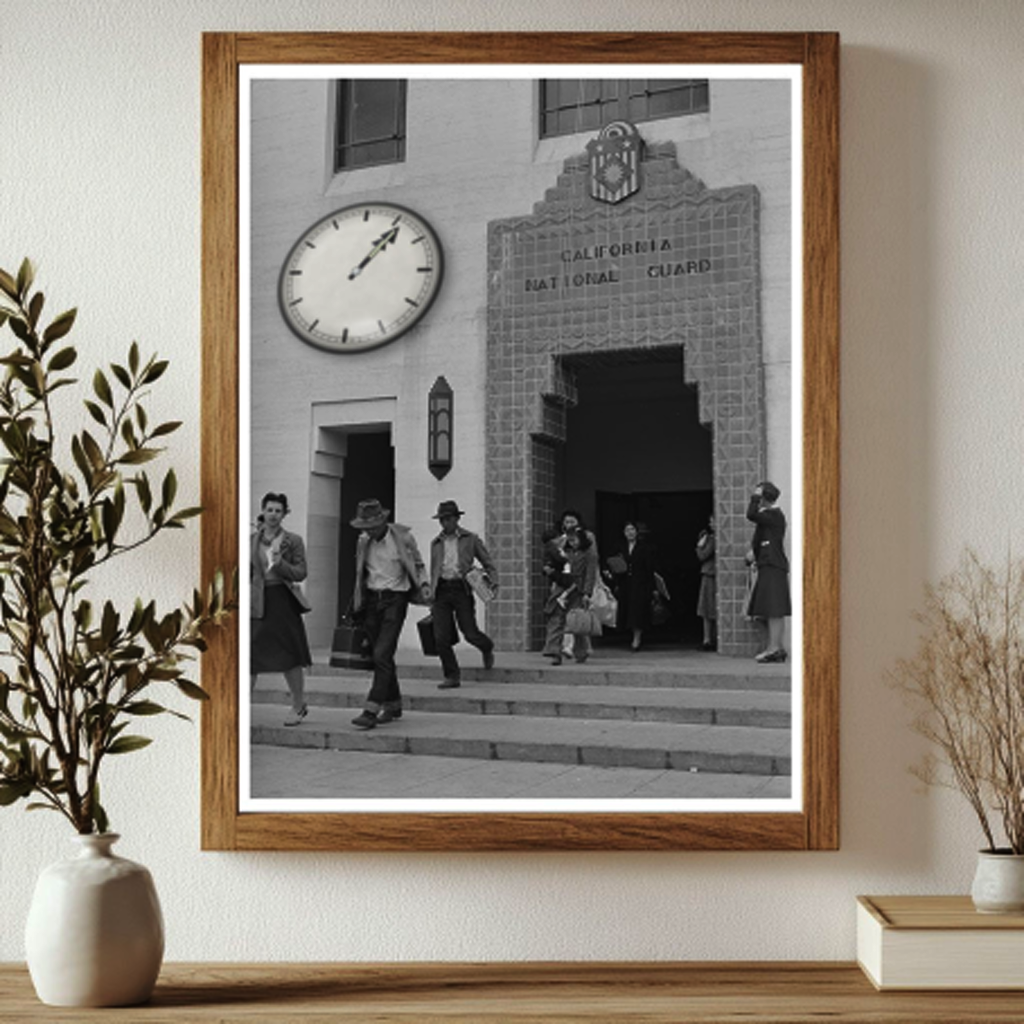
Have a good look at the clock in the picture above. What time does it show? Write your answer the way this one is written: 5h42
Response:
1h06
